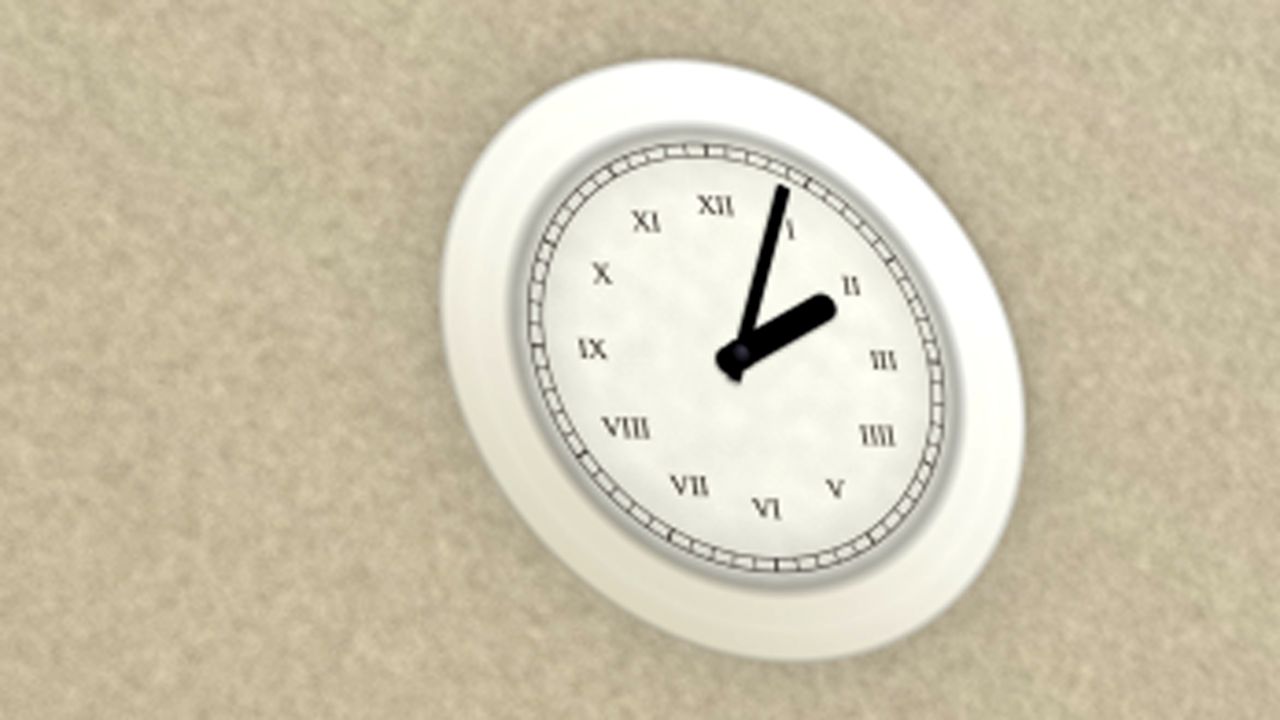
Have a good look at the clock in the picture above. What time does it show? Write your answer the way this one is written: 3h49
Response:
2h04
